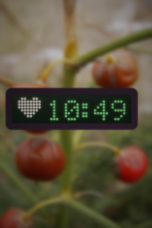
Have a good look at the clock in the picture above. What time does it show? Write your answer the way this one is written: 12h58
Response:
10h49
